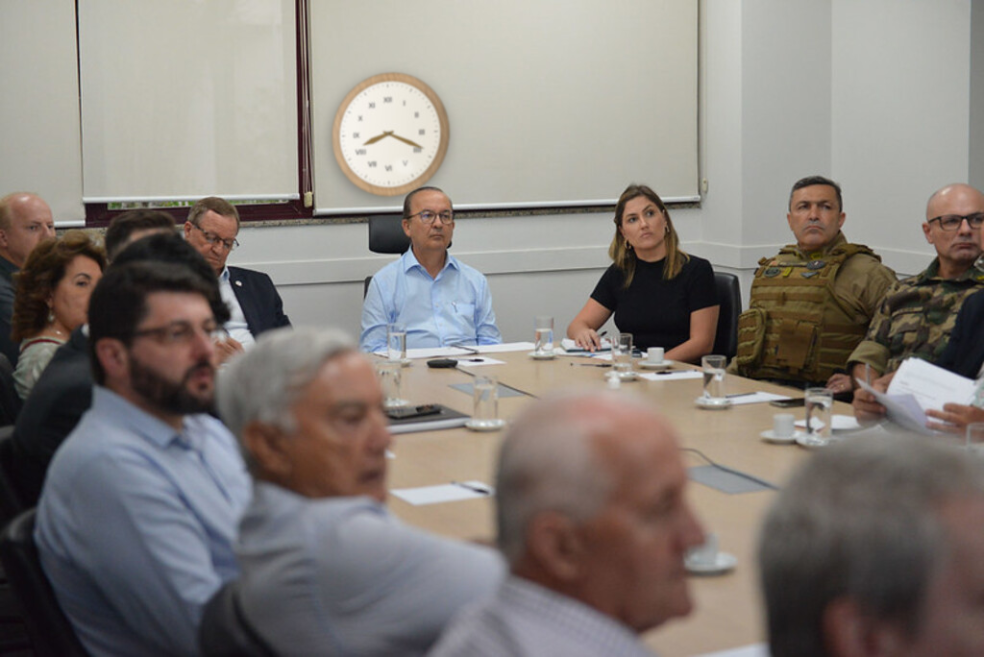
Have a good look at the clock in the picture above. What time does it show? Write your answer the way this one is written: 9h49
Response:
8h19
